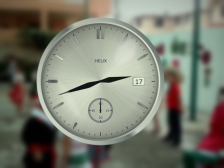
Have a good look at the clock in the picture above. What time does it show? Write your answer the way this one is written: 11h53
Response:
2h42
